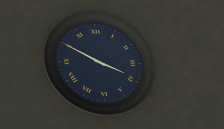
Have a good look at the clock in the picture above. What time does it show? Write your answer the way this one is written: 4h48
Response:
3h50
